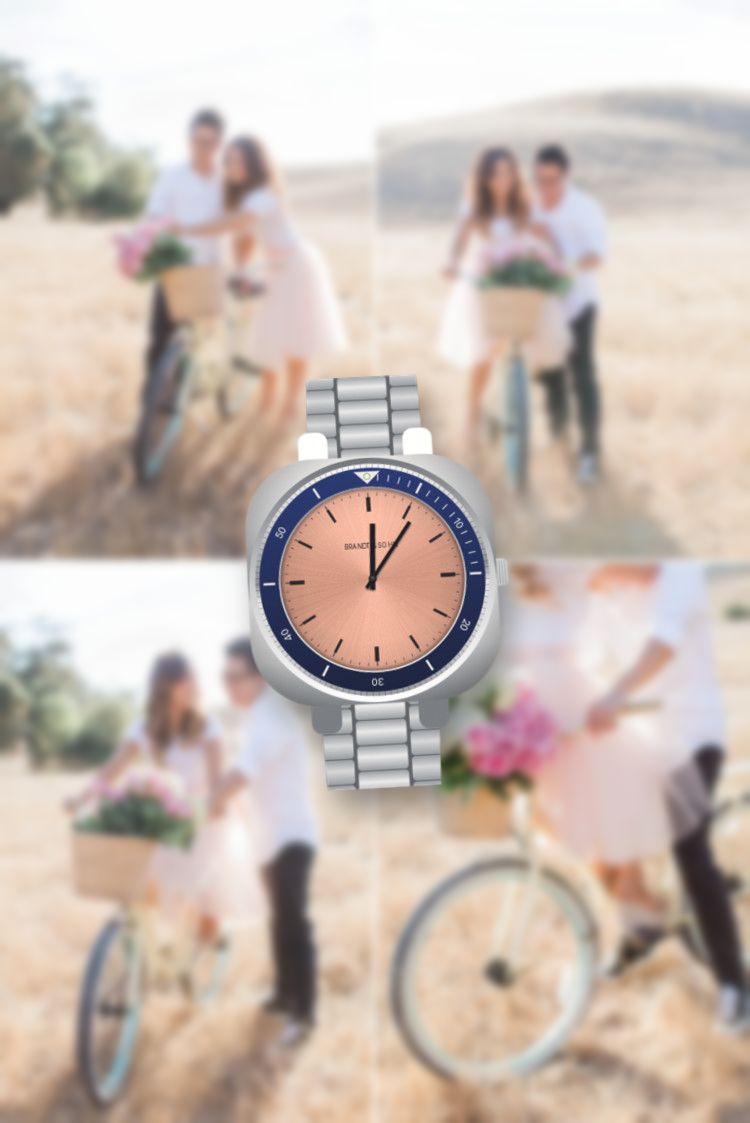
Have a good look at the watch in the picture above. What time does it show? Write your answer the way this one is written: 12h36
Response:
12h06
